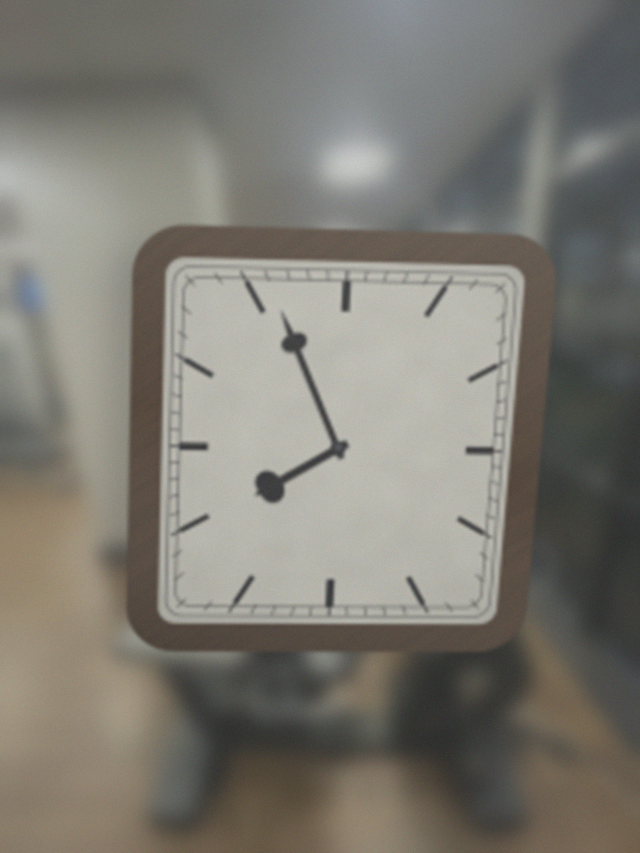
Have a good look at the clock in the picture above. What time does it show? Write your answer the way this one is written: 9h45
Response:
7h56
